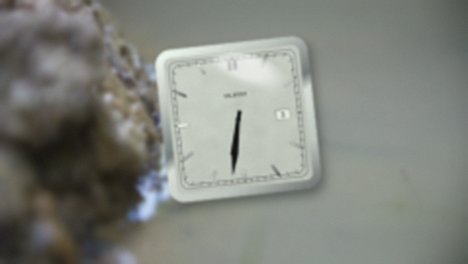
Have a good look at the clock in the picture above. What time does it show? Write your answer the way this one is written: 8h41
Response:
6h32
